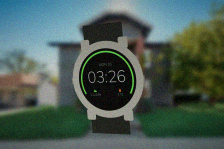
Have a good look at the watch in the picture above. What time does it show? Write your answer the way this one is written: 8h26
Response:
3h26
